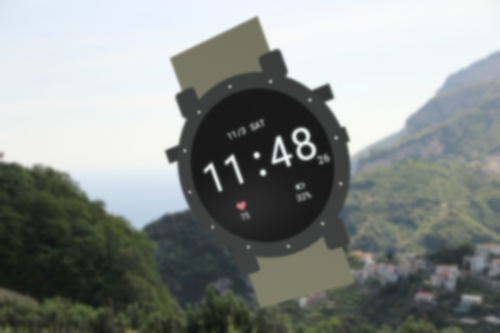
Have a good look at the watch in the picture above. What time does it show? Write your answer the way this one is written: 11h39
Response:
11h48
